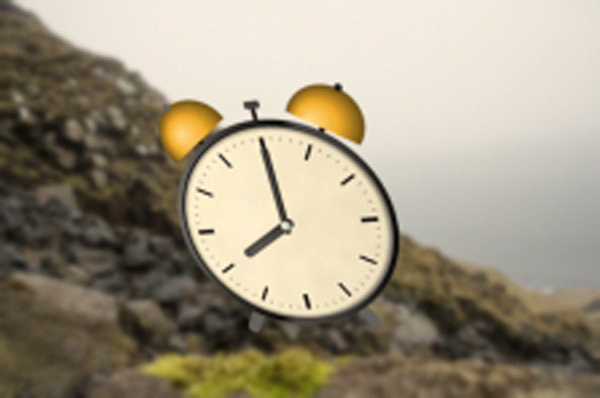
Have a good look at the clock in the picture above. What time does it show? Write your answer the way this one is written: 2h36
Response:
8h00
